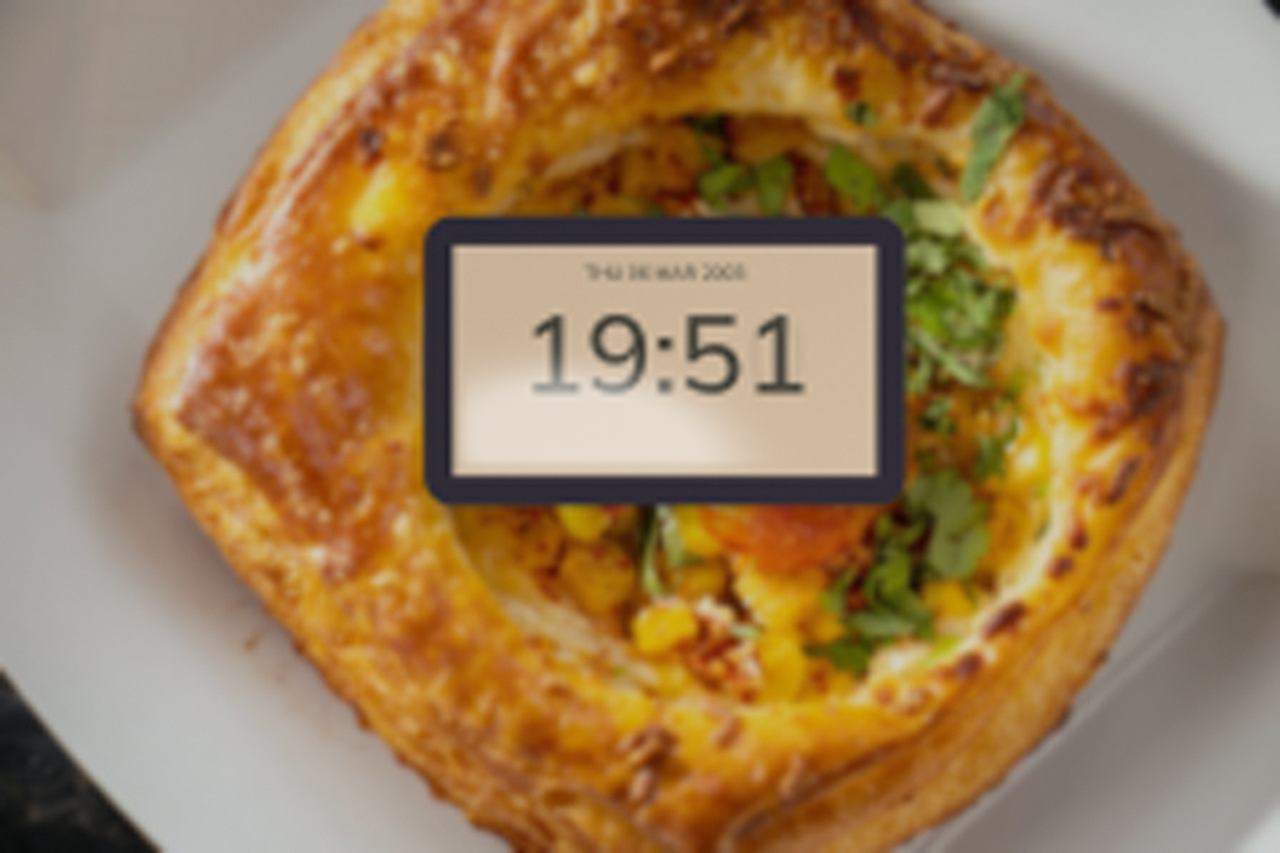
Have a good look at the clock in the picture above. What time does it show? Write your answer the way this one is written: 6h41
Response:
19h51
